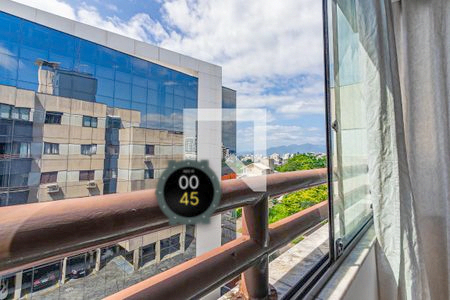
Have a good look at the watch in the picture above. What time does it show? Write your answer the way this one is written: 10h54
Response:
0h45
